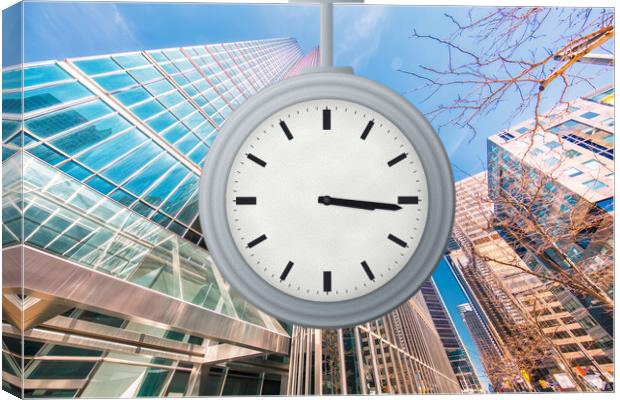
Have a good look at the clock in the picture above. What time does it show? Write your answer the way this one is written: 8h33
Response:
3h16
